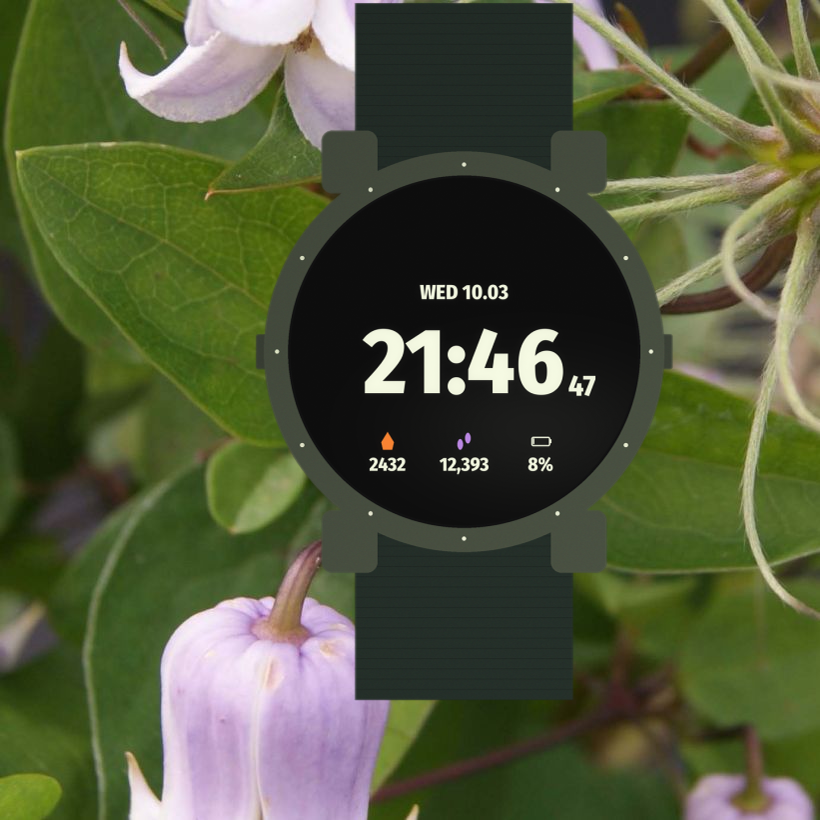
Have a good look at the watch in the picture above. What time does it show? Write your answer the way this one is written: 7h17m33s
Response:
21h46m47s
